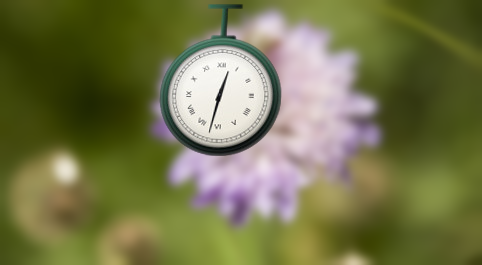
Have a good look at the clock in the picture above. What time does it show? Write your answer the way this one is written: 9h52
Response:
12h32
